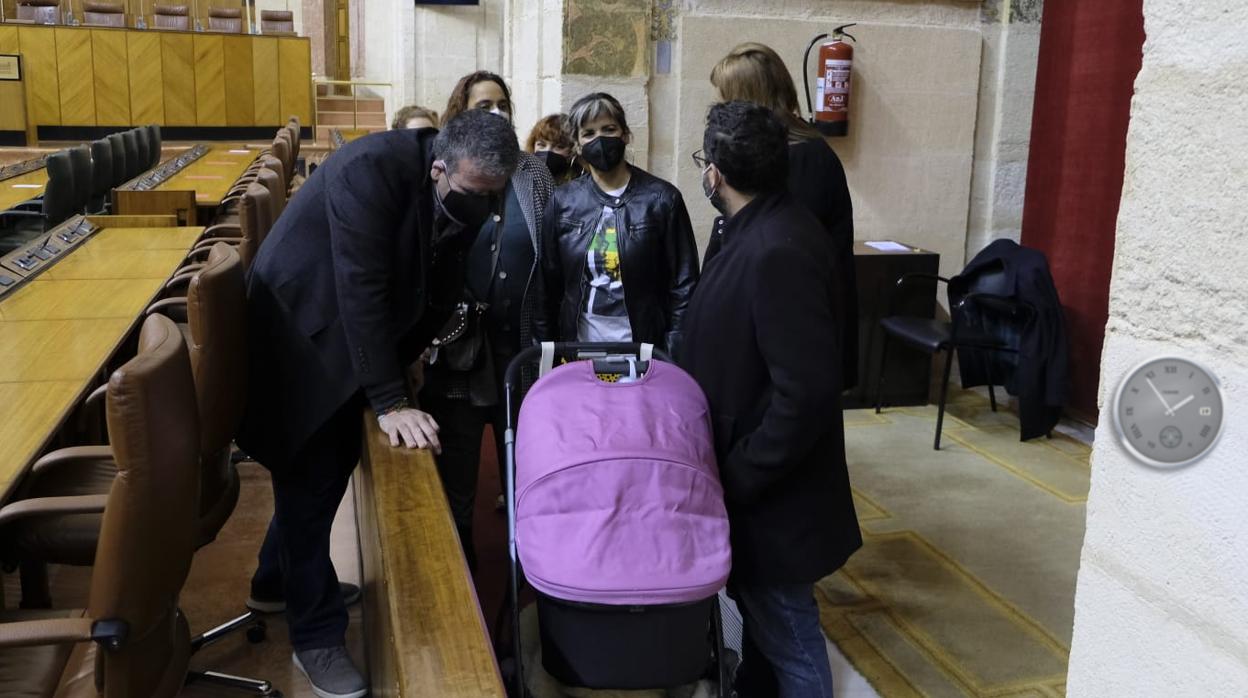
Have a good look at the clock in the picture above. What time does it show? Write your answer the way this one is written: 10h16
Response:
1h54
